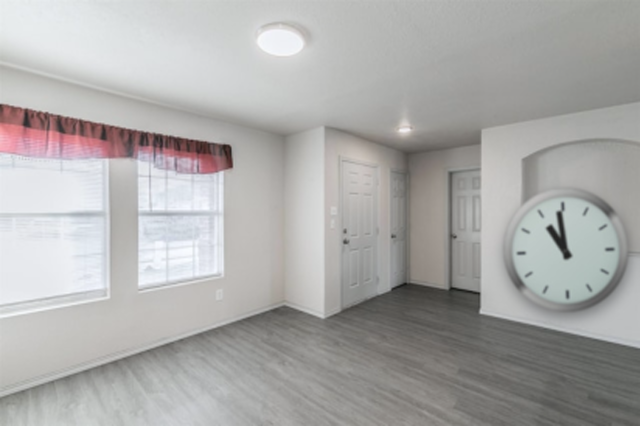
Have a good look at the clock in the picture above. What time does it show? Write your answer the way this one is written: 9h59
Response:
10h59
